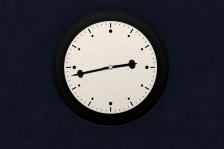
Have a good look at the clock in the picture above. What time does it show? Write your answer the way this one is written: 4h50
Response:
2h43
